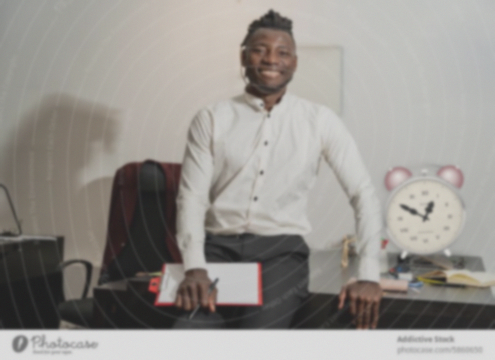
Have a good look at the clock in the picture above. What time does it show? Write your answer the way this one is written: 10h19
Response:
12h50
